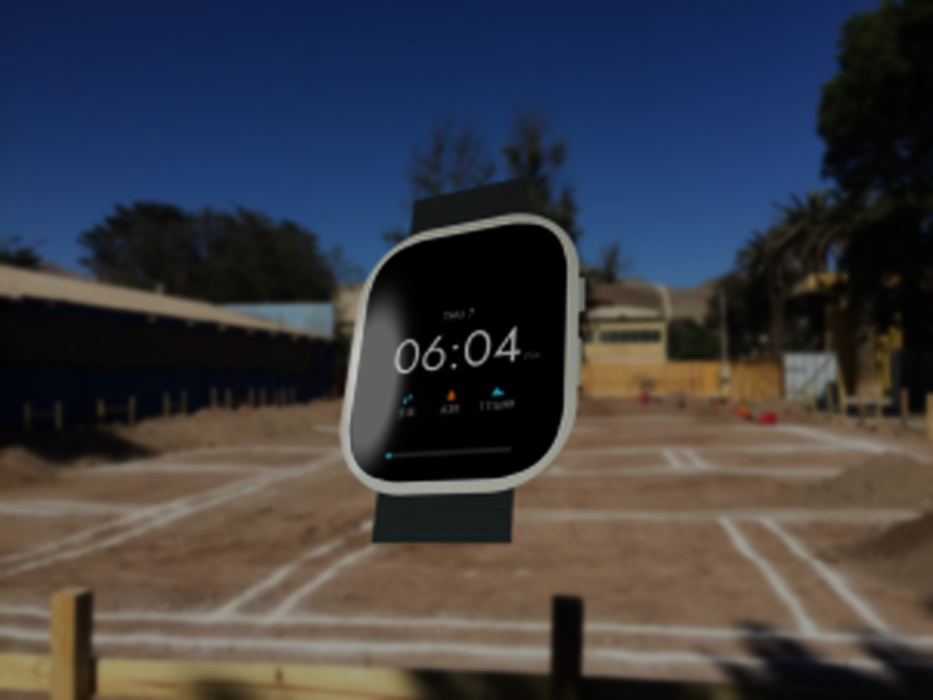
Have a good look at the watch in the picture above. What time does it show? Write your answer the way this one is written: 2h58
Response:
6h04
